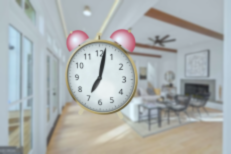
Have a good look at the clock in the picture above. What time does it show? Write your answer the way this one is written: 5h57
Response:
7h02
